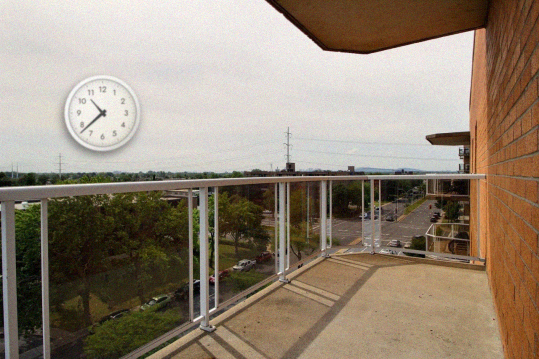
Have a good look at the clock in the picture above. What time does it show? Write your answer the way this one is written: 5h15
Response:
10h38
